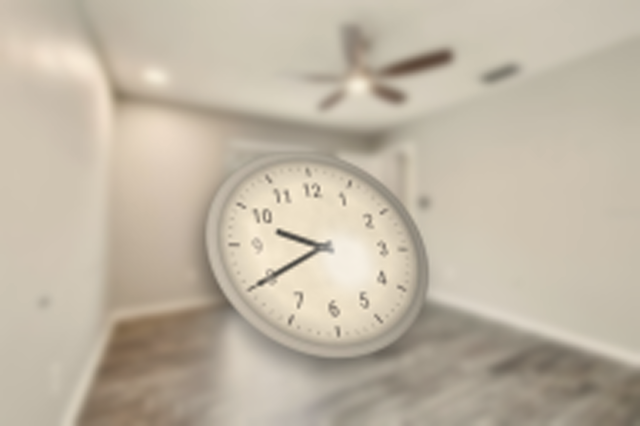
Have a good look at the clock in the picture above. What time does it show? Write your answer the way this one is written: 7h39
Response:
9h40
